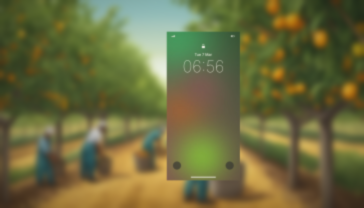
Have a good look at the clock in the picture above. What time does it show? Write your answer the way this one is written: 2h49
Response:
6h56
